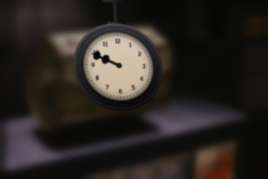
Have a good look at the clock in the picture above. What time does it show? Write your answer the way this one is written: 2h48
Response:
9h49
